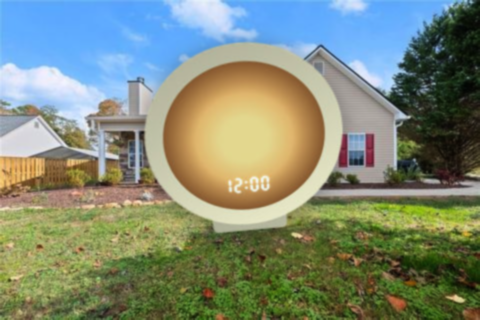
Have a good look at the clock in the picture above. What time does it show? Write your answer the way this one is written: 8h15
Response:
12h00
